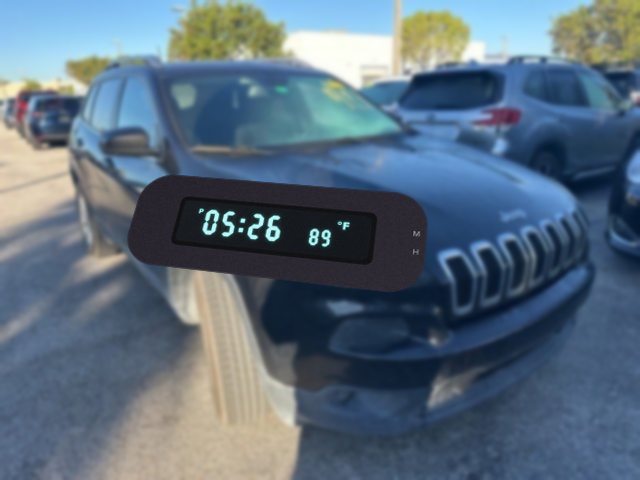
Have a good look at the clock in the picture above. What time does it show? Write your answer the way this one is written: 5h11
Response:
5h26
